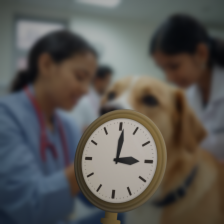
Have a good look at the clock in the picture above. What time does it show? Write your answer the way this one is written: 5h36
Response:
3h01
